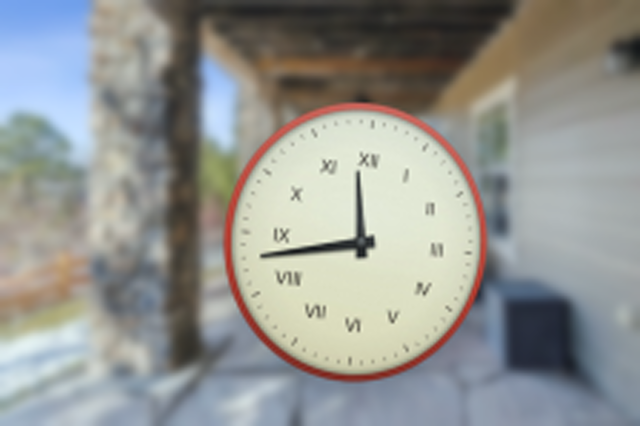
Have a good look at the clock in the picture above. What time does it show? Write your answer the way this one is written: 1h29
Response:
11h43
